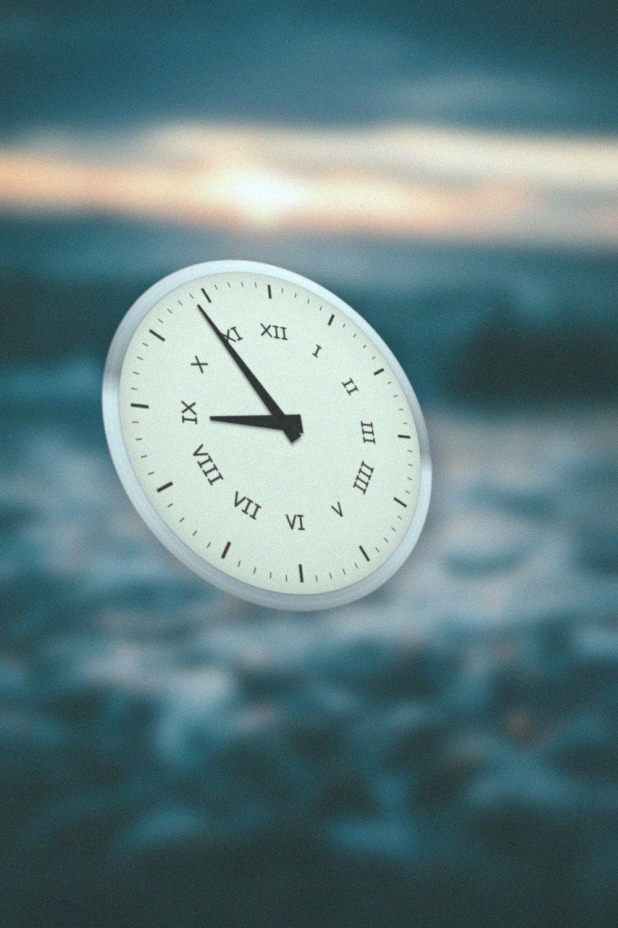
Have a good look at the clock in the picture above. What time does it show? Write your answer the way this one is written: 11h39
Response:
8h54
